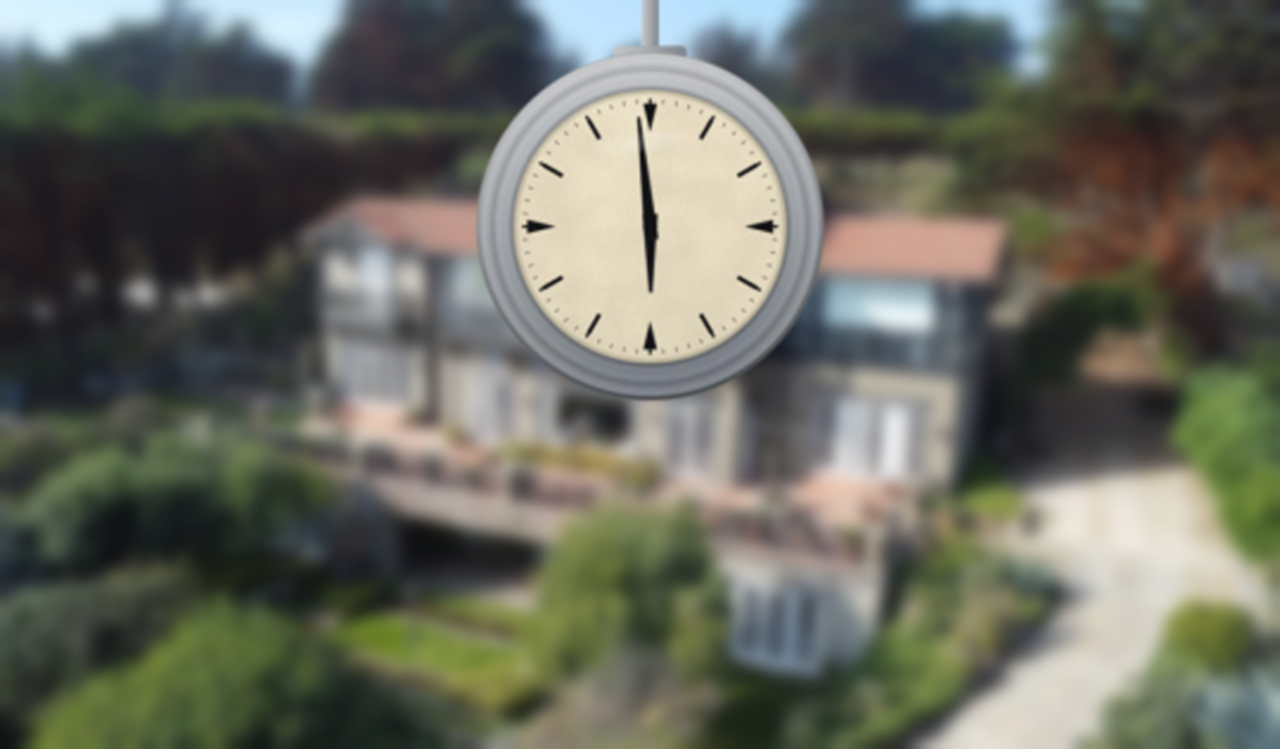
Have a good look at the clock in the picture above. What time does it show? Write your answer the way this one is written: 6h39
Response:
5h59
